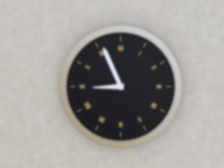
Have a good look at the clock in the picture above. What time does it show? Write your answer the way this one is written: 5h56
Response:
8h56
